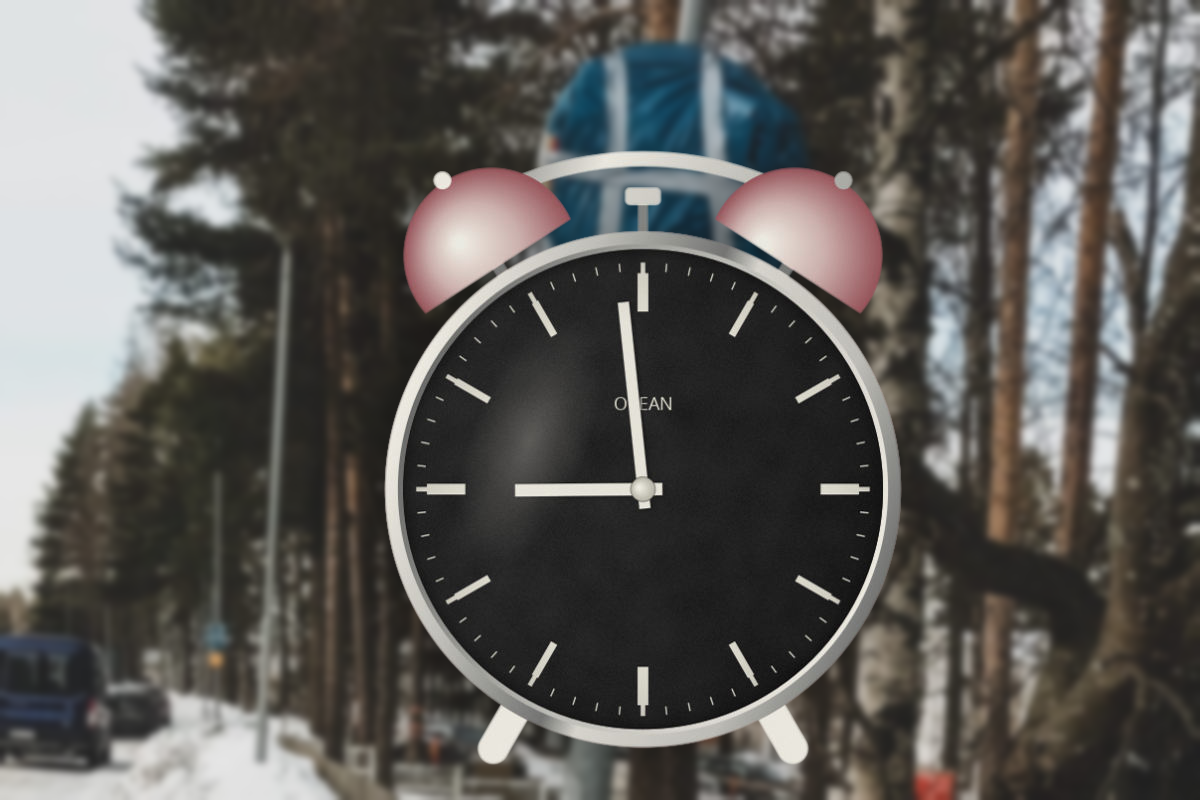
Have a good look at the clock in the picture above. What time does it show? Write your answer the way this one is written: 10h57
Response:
8h59
